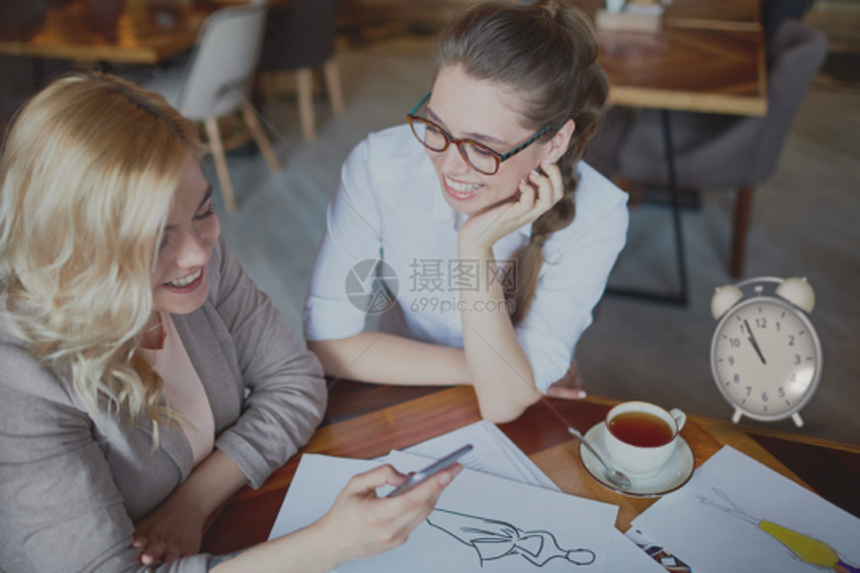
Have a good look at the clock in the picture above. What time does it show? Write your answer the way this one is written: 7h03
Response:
10h56
